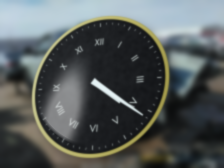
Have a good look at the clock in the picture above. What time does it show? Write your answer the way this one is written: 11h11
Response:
4h21
